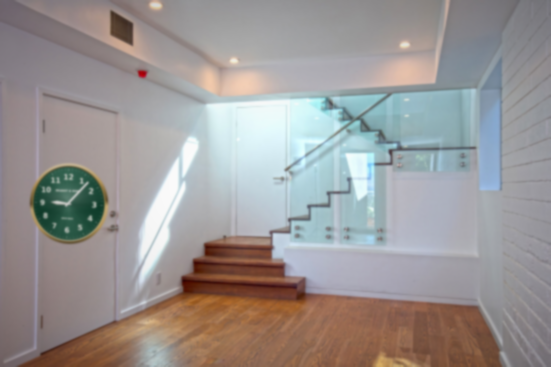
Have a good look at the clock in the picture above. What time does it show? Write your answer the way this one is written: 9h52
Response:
9h07
